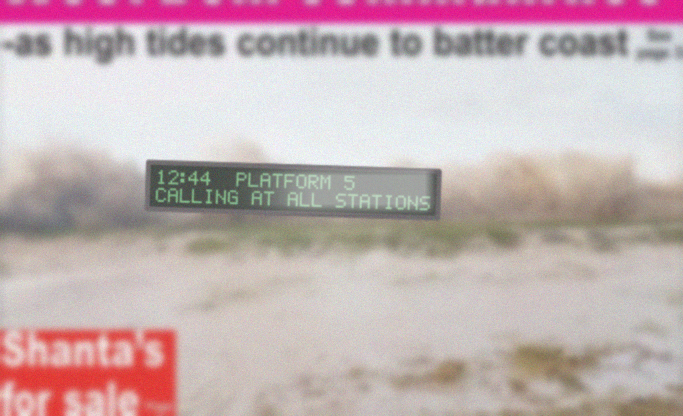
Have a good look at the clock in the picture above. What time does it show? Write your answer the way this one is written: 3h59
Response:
12h44
